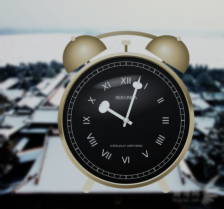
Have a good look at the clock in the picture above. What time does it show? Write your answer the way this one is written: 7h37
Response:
10h03
